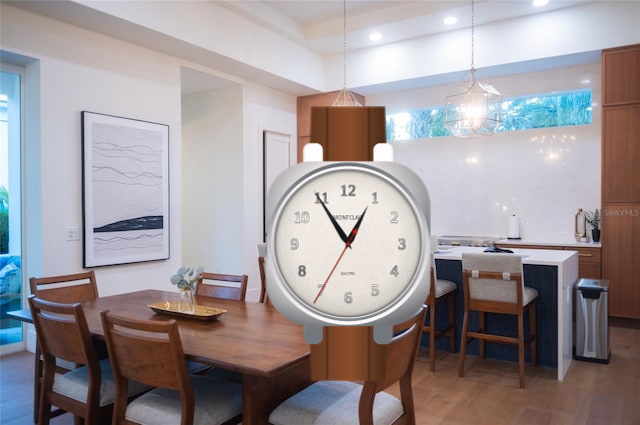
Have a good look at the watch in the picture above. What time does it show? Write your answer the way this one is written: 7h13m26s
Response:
12h54m35s
